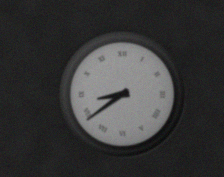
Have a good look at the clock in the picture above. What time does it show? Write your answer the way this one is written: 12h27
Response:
8h39
